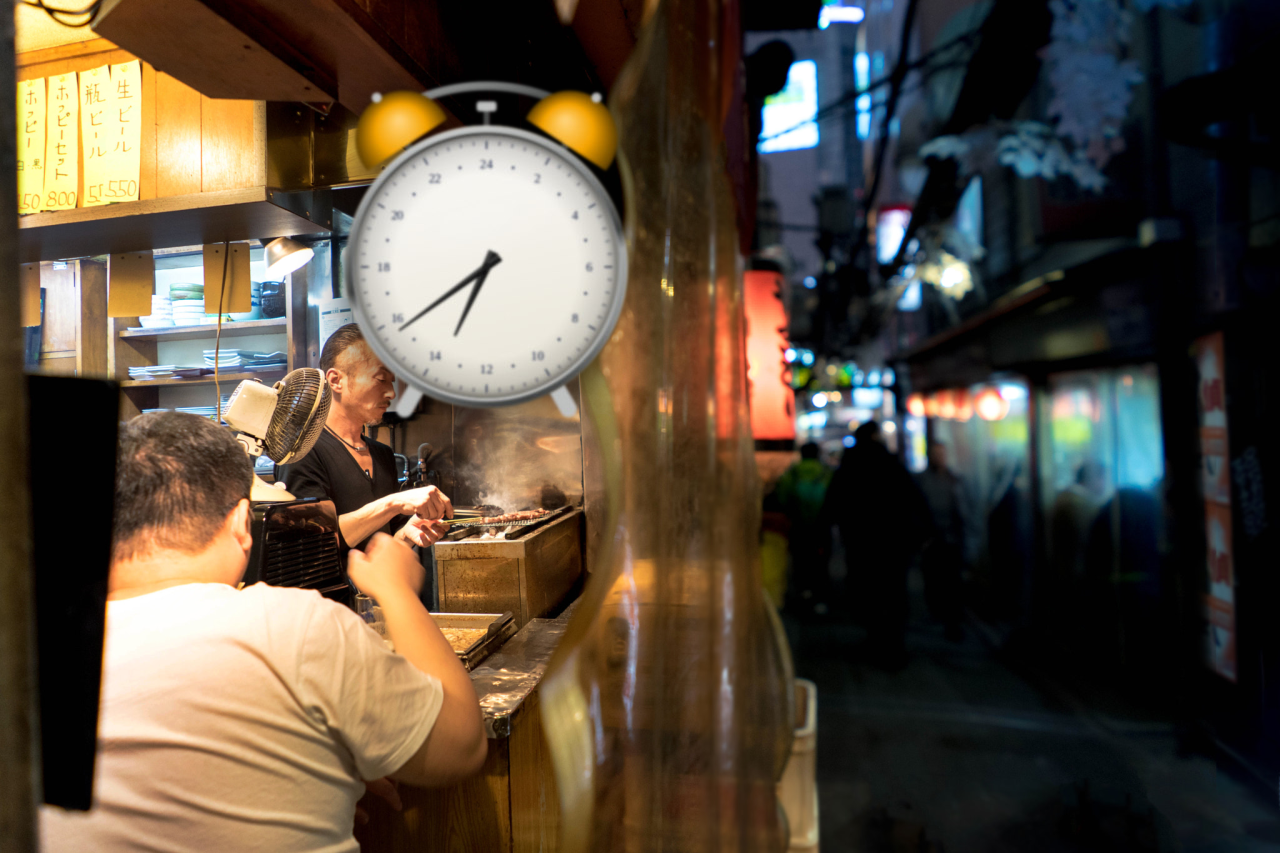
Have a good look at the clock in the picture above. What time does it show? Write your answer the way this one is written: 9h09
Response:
13h39
